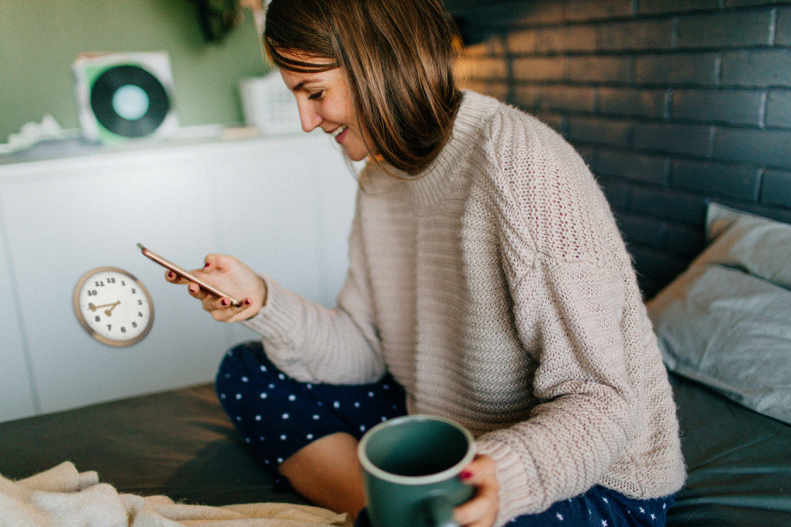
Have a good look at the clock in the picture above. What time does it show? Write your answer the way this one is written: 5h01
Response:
7h44
